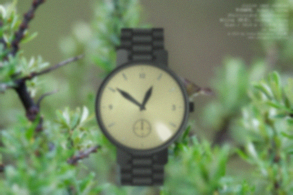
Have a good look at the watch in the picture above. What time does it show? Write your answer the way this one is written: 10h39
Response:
12h51
